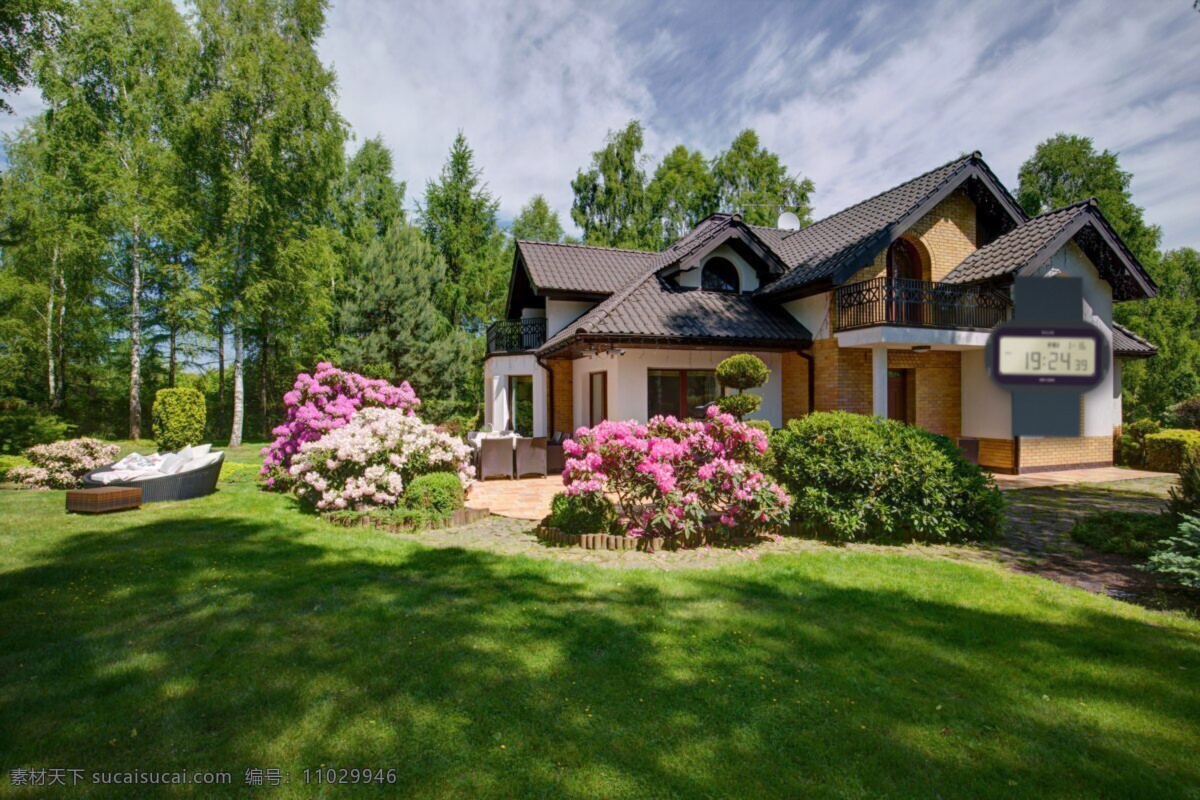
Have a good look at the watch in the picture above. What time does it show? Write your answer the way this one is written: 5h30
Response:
19h24
